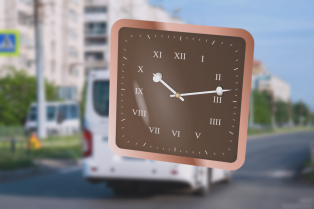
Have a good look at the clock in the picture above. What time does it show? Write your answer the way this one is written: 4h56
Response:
10h13
